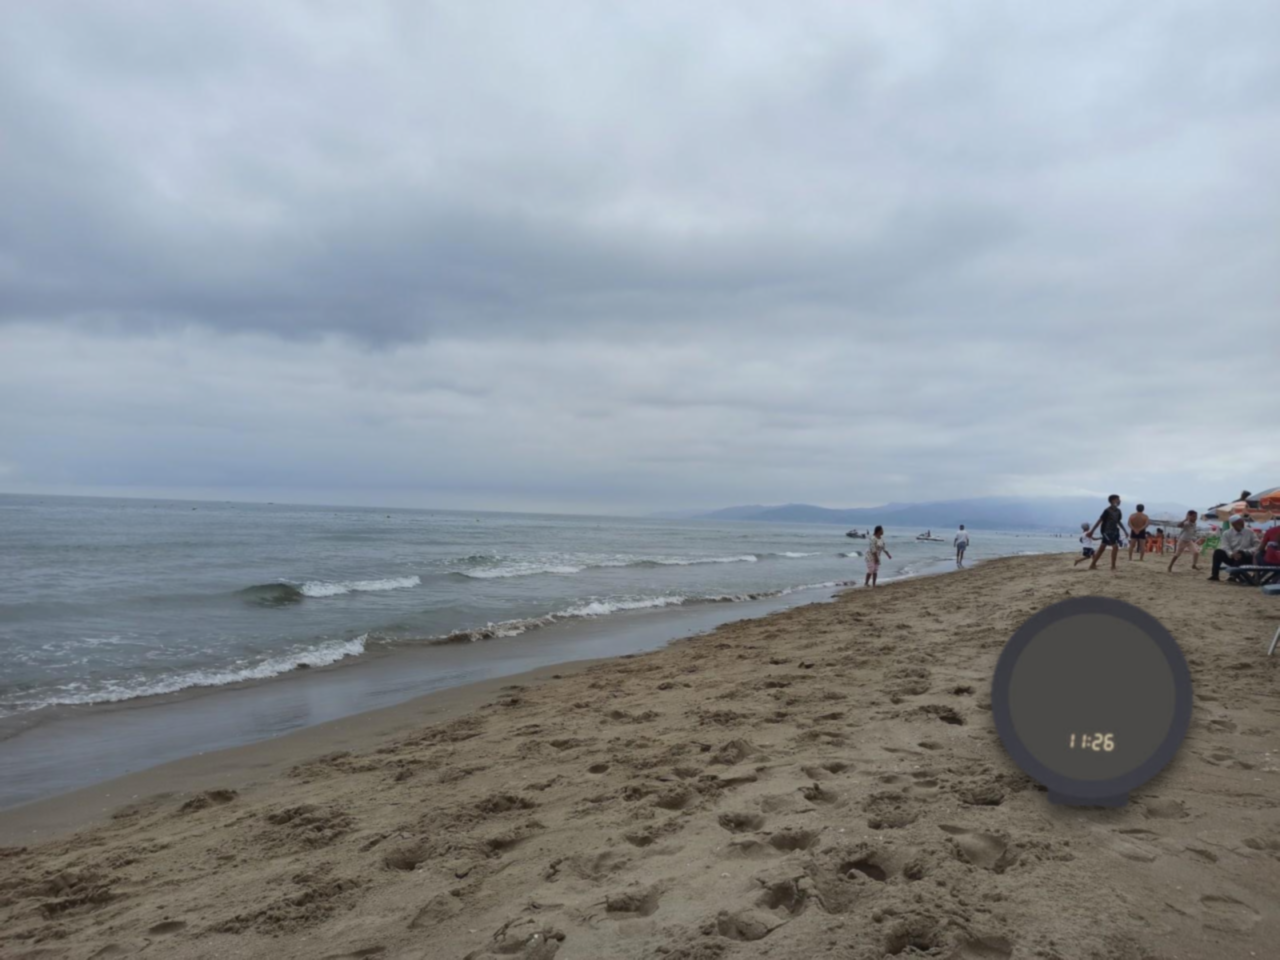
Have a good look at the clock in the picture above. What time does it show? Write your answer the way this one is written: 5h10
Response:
11h26
